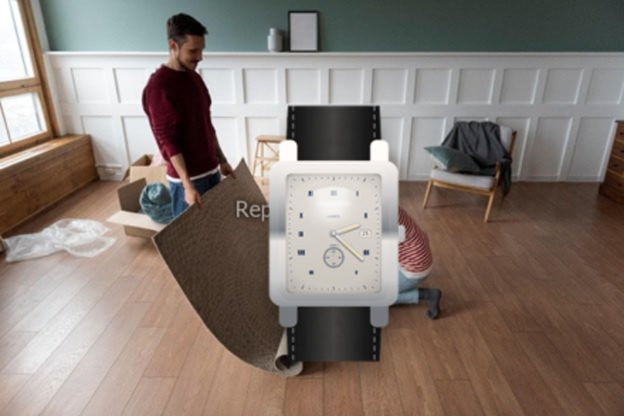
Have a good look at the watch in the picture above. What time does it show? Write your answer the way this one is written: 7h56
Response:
2h22
